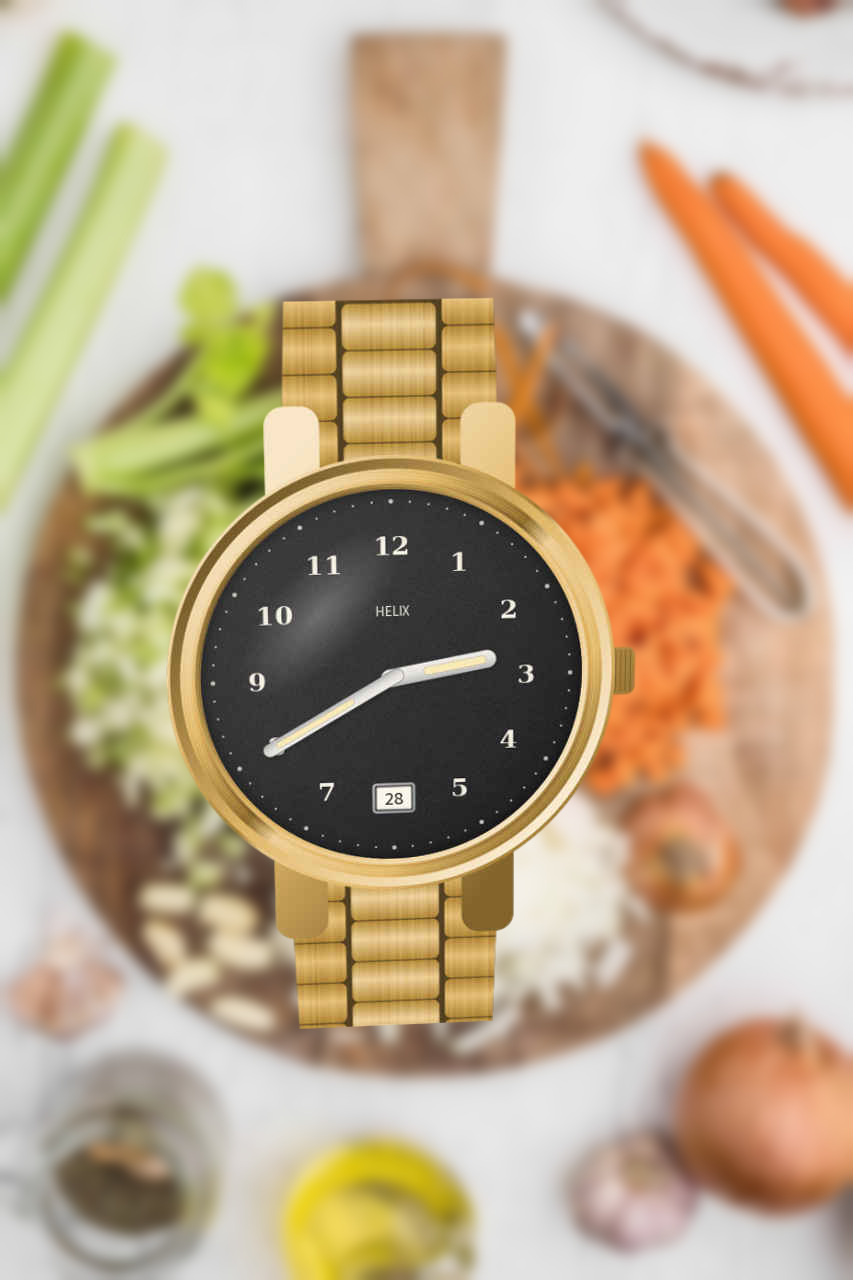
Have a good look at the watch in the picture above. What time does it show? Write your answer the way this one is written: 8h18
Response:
2h40
